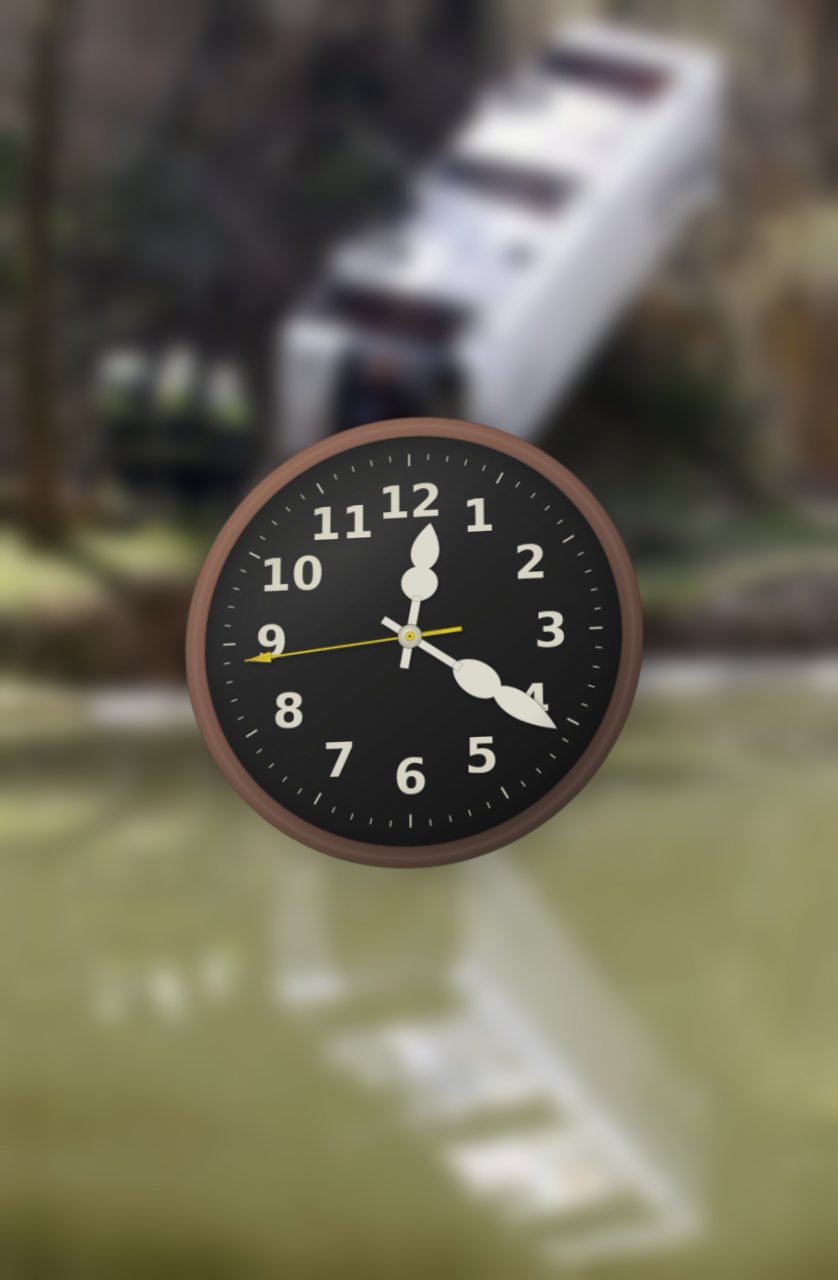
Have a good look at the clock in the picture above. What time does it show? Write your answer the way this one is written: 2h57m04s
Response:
12h20m44s
